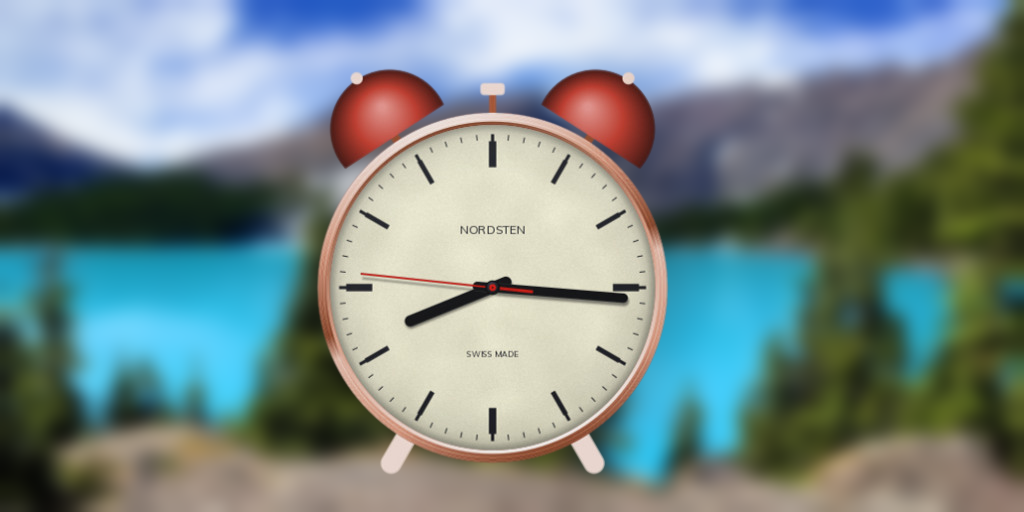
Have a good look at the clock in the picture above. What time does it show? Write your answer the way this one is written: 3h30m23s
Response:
8h15m46s
